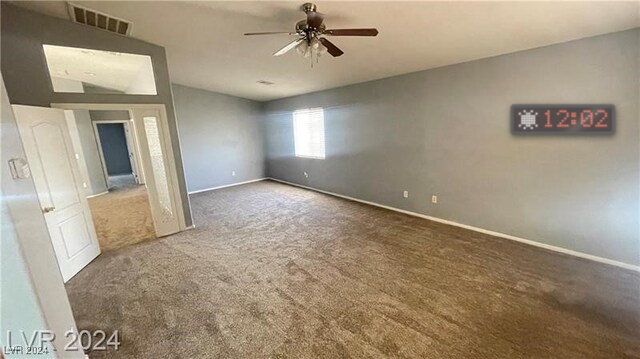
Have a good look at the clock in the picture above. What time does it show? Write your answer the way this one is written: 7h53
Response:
12h02
